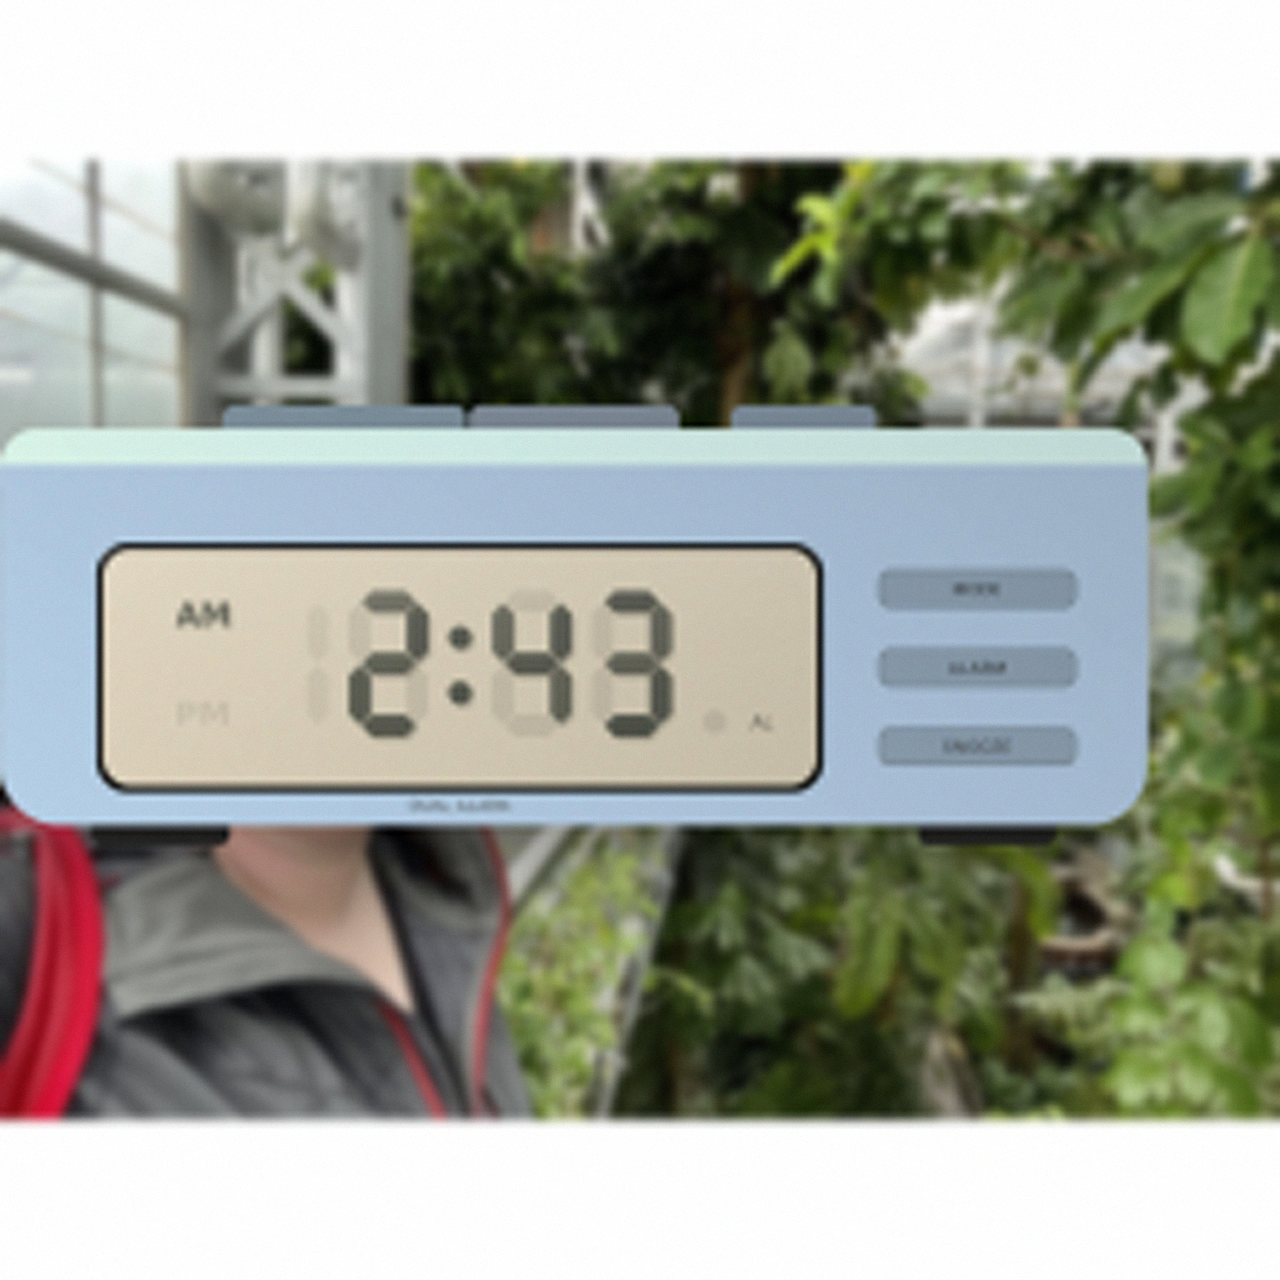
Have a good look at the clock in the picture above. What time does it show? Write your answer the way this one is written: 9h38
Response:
2h43
